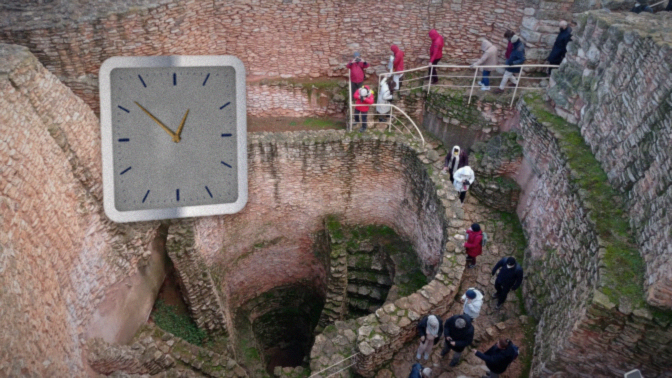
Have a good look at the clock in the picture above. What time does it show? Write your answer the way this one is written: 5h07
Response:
12h52
